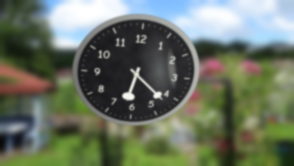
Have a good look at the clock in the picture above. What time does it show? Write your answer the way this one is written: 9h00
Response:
6h22
